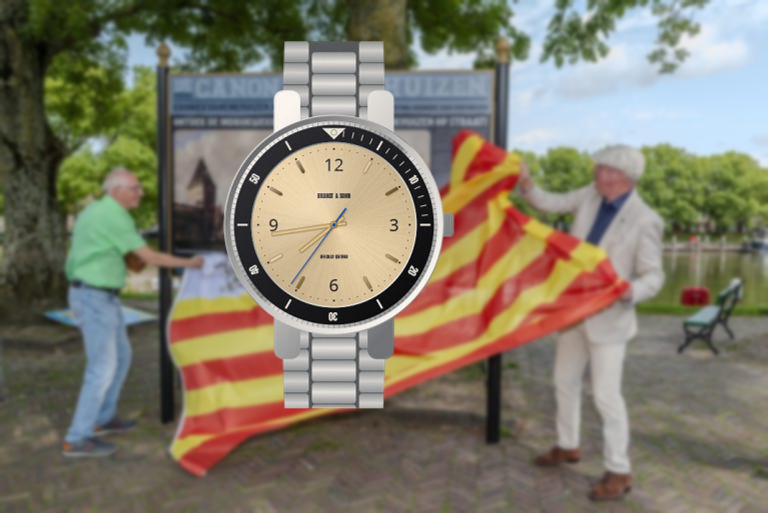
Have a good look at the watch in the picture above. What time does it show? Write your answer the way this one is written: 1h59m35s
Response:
7h43m36s
